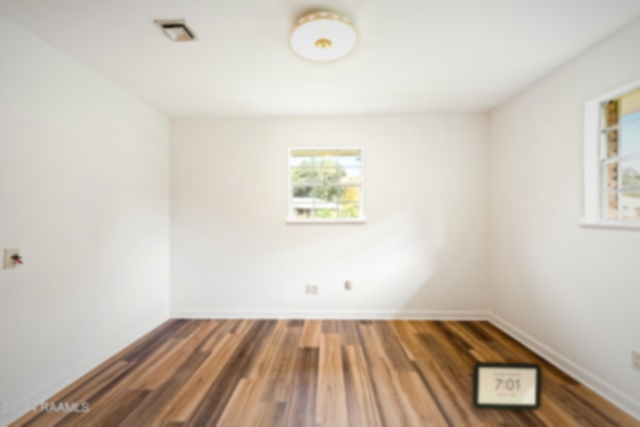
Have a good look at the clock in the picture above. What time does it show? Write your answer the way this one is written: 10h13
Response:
7h01
